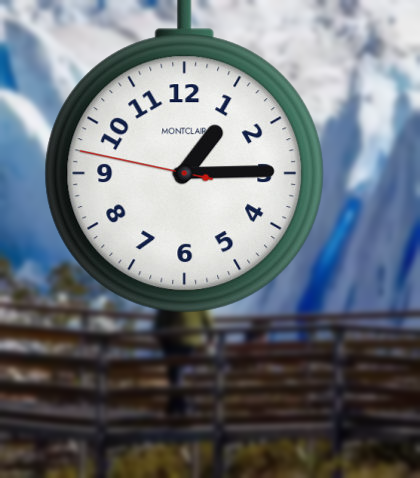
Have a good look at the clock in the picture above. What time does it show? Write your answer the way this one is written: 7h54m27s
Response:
1h14m47s
